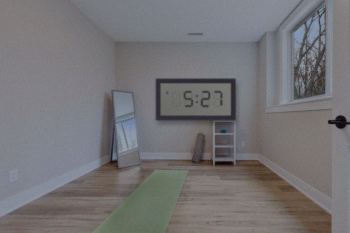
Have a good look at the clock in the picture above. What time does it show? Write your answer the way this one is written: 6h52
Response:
5h27
